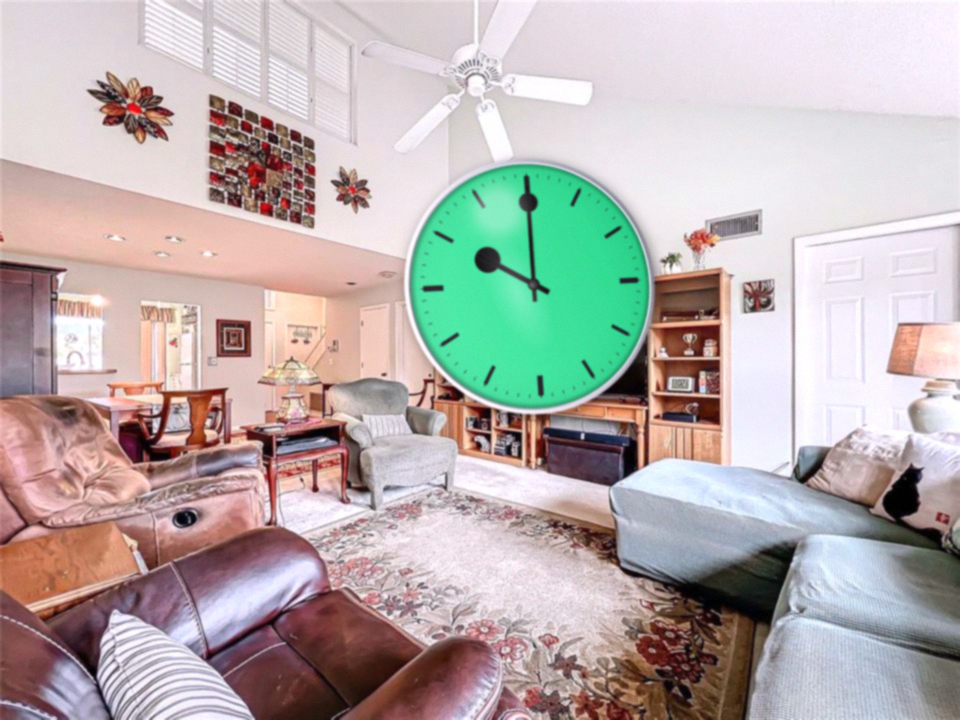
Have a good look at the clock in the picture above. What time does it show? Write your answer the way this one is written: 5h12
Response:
10h00
